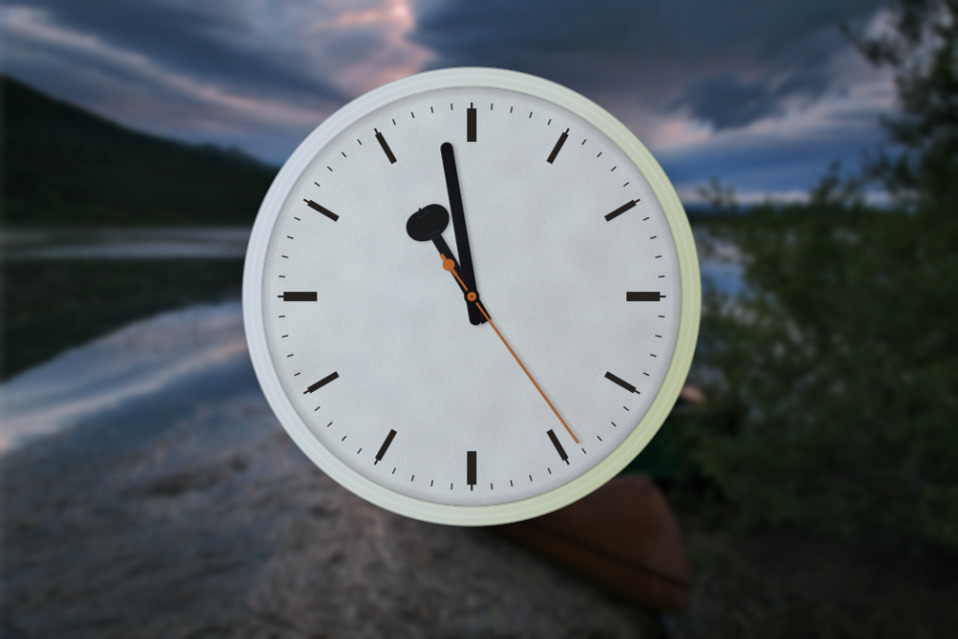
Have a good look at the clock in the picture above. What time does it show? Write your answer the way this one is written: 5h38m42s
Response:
10h58m24s
